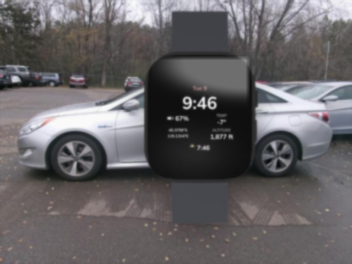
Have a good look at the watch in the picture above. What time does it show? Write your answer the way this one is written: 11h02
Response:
9h46
